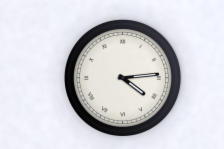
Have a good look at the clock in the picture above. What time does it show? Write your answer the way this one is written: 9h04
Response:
4h14
